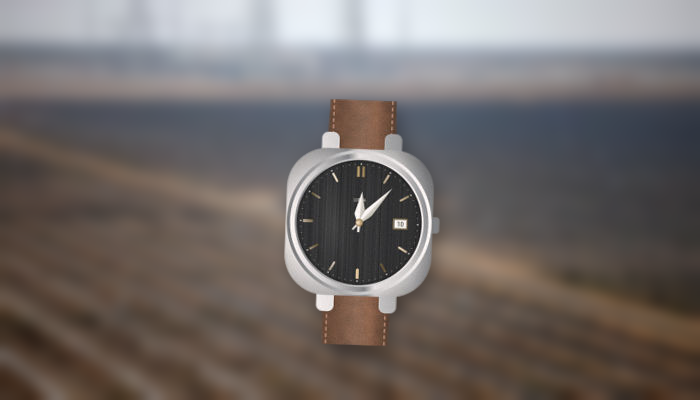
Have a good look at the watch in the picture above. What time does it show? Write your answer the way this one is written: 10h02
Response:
12h07
